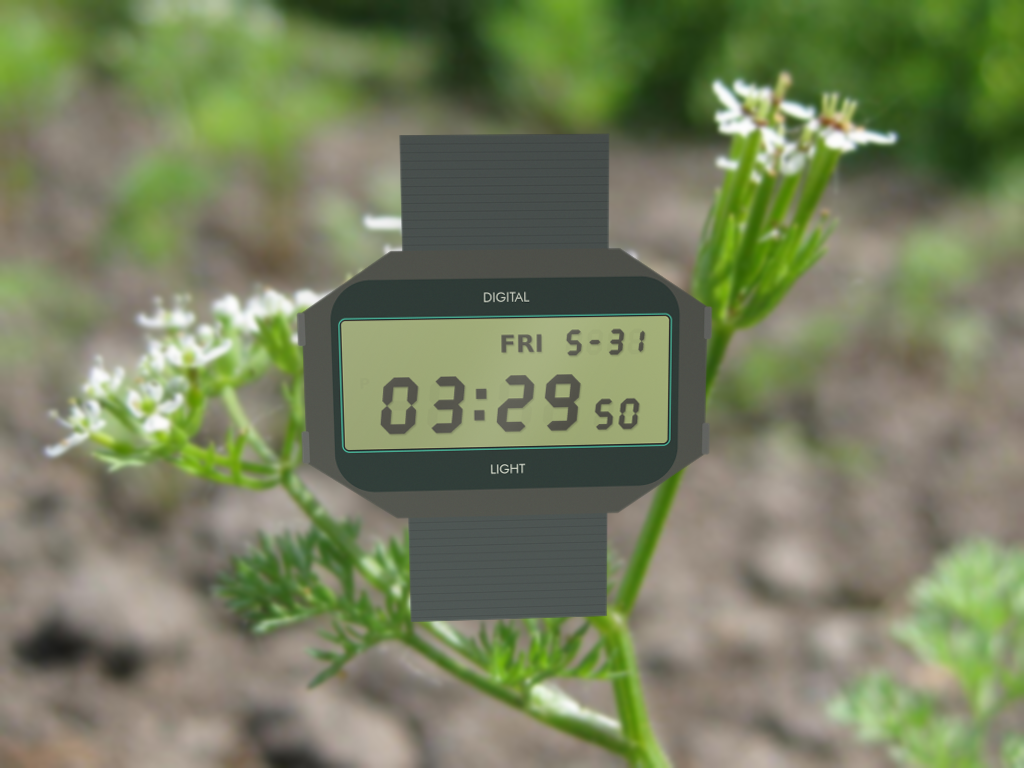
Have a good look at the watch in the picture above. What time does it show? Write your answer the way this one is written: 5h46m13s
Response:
3h29m50s
